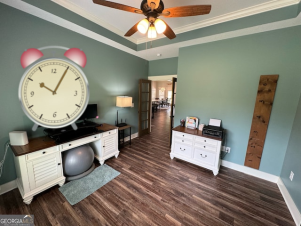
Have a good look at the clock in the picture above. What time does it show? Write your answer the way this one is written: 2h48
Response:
10h05
